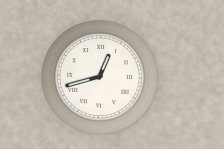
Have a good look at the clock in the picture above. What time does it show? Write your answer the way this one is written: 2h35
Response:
12h42
